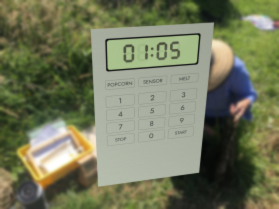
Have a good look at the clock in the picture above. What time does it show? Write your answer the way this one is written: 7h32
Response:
1h05
